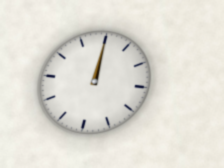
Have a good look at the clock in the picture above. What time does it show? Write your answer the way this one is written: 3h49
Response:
12h00
